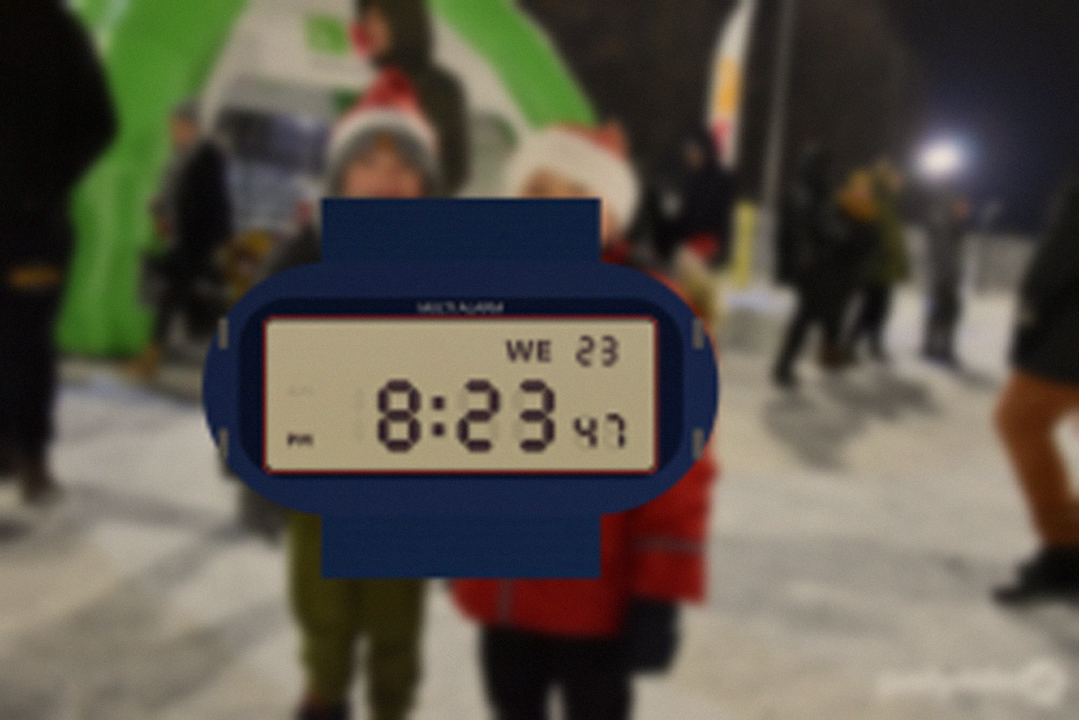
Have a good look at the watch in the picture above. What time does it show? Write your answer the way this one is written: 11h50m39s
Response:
8h23m47s
